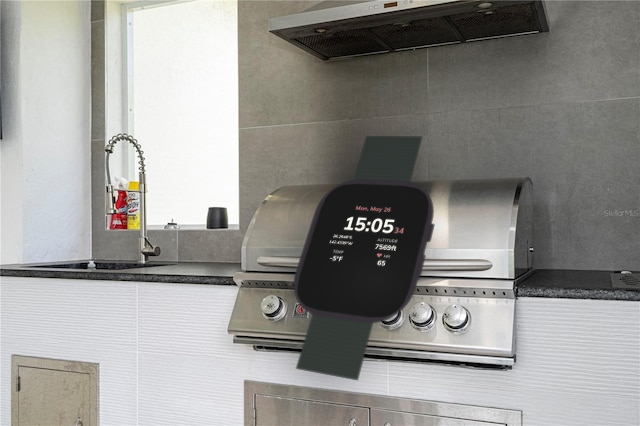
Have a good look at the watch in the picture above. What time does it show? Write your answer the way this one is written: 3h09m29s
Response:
15h05m34s
